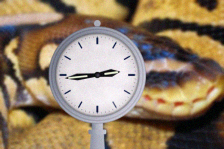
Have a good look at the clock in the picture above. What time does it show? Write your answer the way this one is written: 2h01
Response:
2h44
